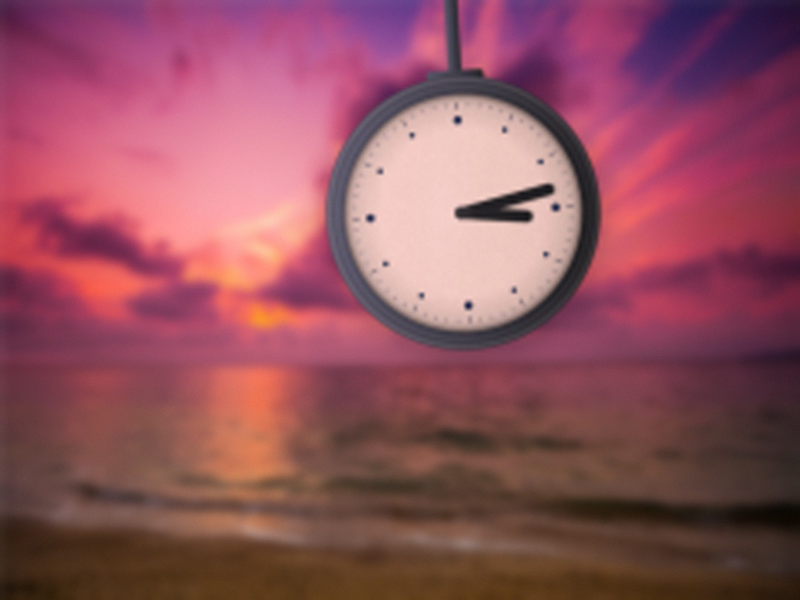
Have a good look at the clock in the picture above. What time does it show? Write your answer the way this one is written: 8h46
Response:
3h13
